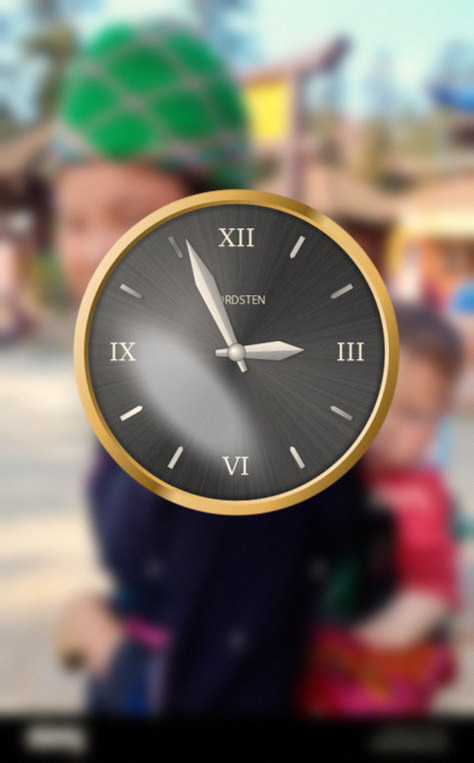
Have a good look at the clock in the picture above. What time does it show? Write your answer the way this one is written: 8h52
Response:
2h56
